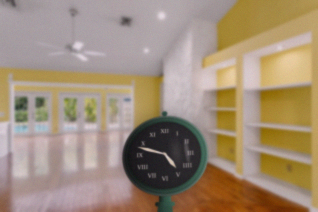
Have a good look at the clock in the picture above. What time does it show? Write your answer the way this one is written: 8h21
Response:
4h48
